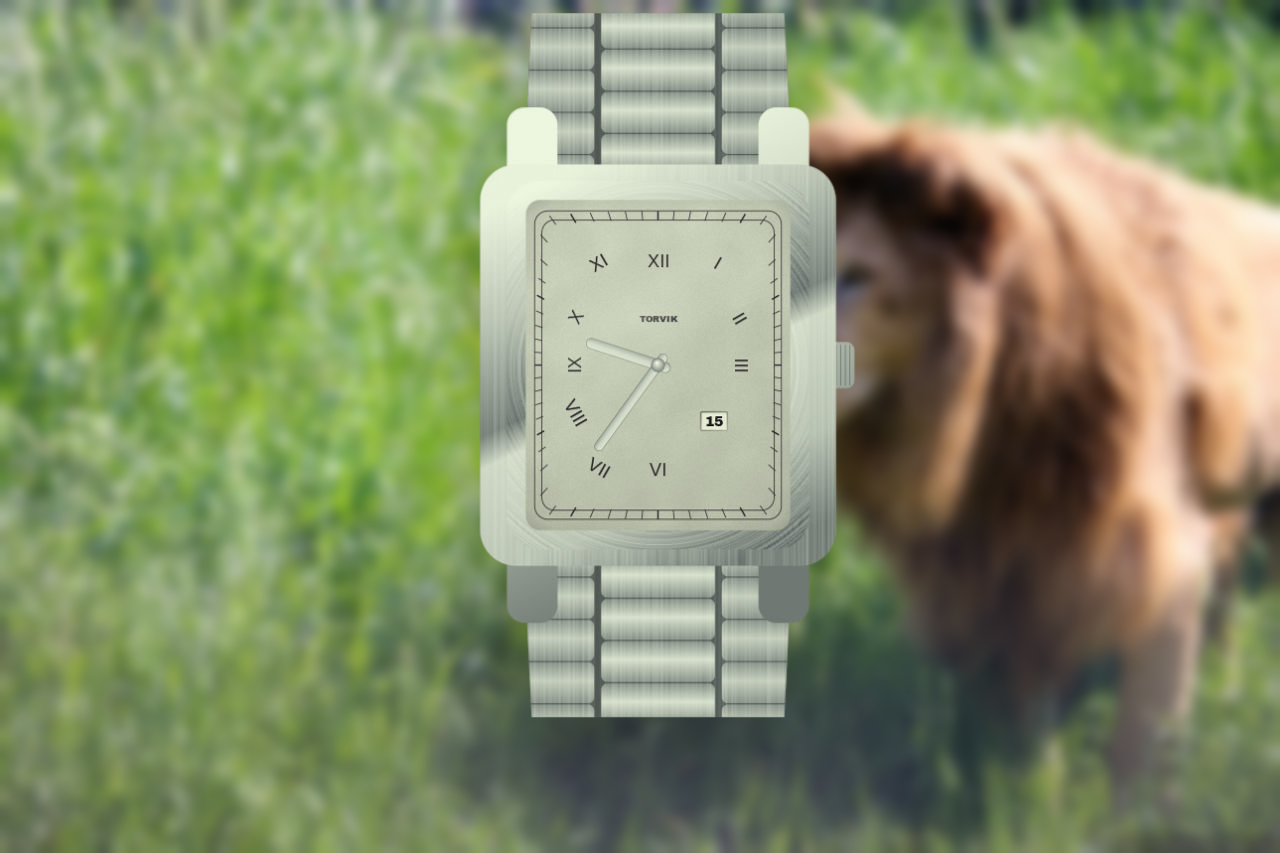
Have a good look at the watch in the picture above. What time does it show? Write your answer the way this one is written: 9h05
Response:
9h36
